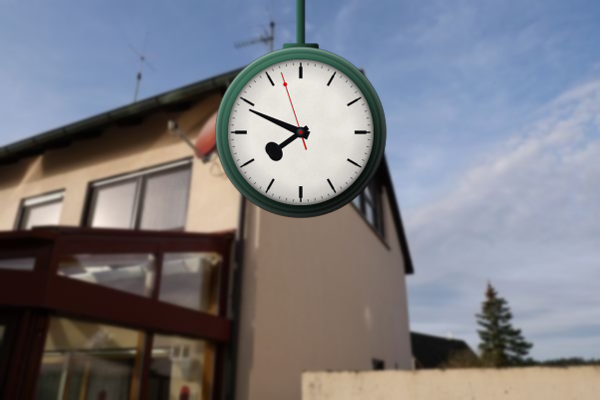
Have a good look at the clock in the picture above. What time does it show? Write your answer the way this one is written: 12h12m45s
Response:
7h48m57s
